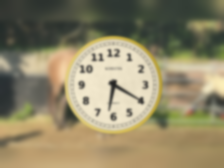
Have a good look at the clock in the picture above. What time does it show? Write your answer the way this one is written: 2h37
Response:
6h20
